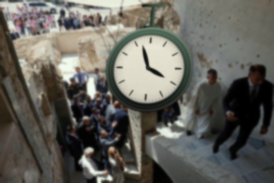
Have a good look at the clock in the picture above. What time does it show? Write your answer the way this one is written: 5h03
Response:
3h57
